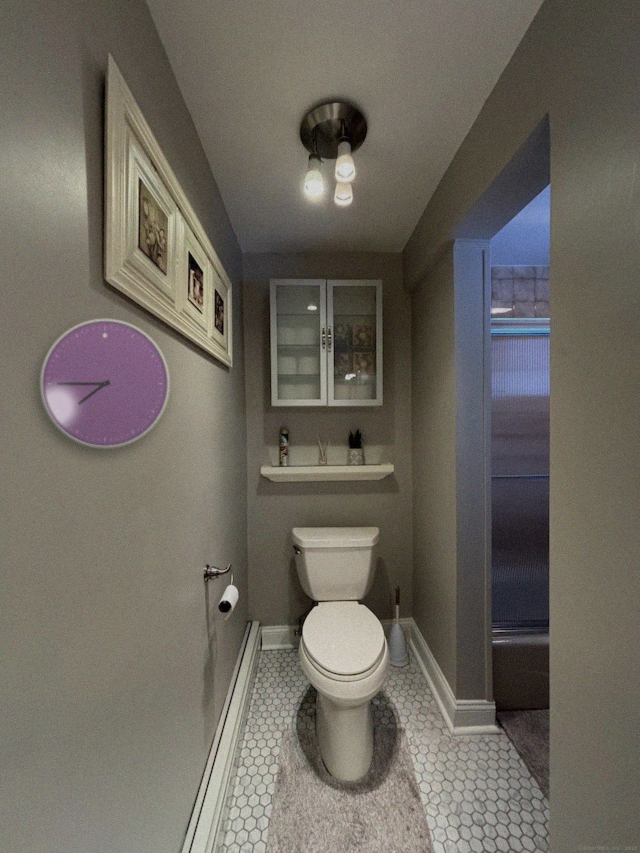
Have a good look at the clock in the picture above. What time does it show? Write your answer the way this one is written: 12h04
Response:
7h45
